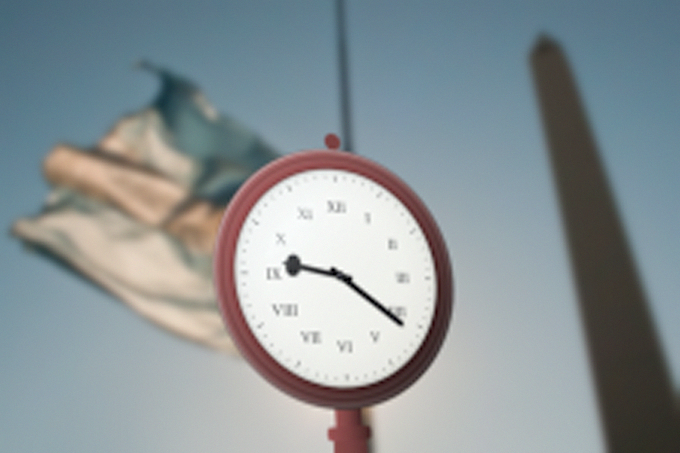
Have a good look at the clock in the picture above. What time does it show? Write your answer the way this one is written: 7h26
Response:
9h21
